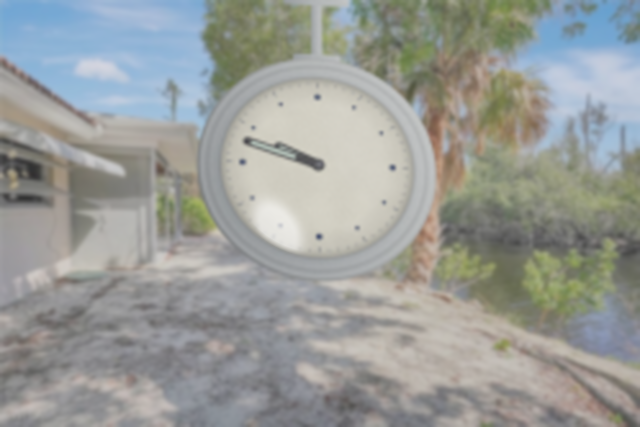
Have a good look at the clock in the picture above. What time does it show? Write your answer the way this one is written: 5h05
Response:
9h48
